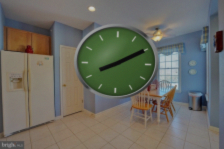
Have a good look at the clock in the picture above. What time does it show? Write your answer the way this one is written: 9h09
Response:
8h10
